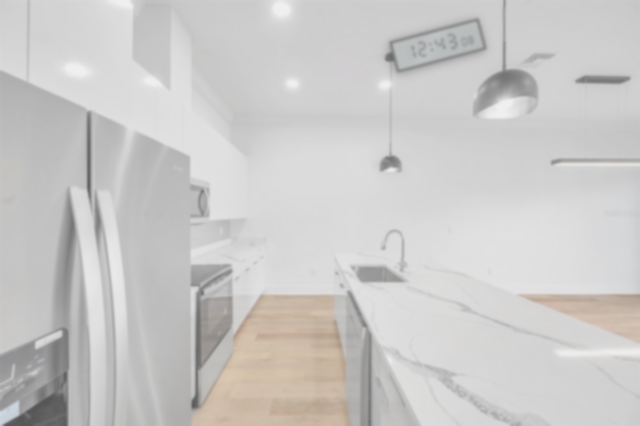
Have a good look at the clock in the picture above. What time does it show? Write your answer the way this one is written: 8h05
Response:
12h43
